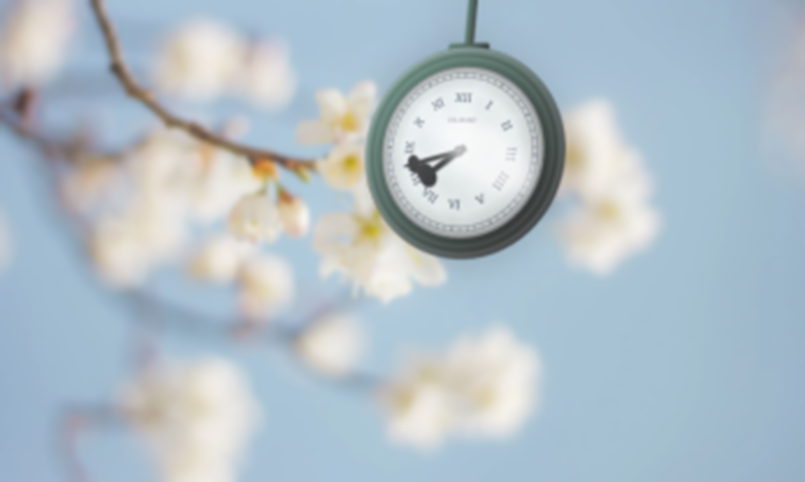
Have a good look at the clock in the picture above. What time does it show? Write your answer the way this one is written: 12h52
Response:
7h42
